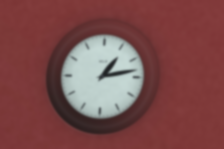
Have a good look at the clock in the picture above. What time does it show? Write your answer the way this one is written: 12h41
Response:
1h13
